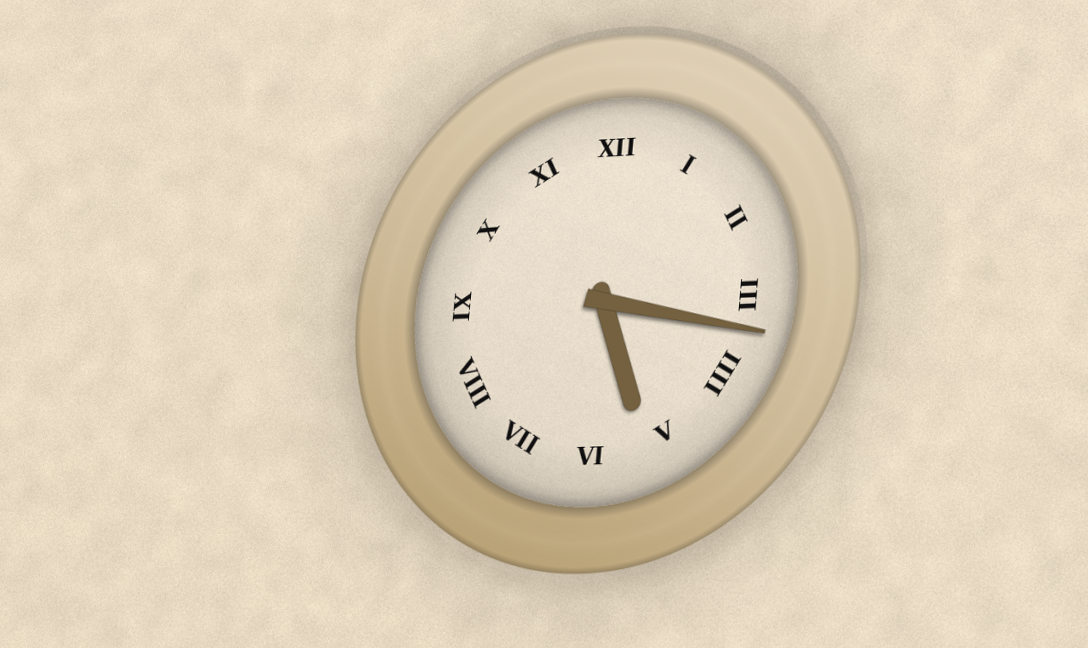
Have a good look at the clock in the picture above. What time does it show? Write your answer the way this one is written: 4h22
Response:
5h17
